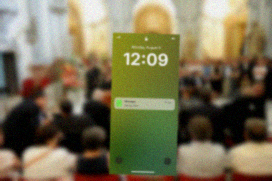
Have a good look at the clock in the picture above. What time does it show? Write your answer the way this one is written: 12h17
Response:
12h09
